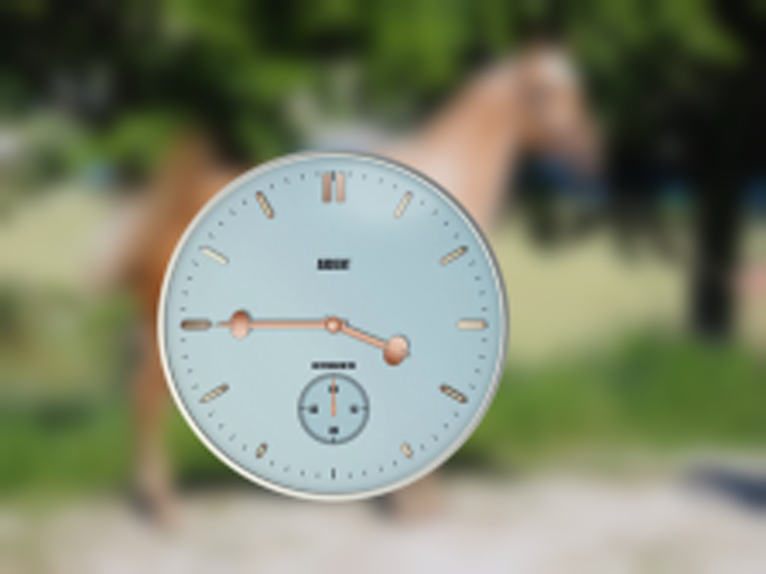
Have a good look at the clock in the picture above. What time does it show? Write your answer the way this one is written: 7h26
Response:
3h45
